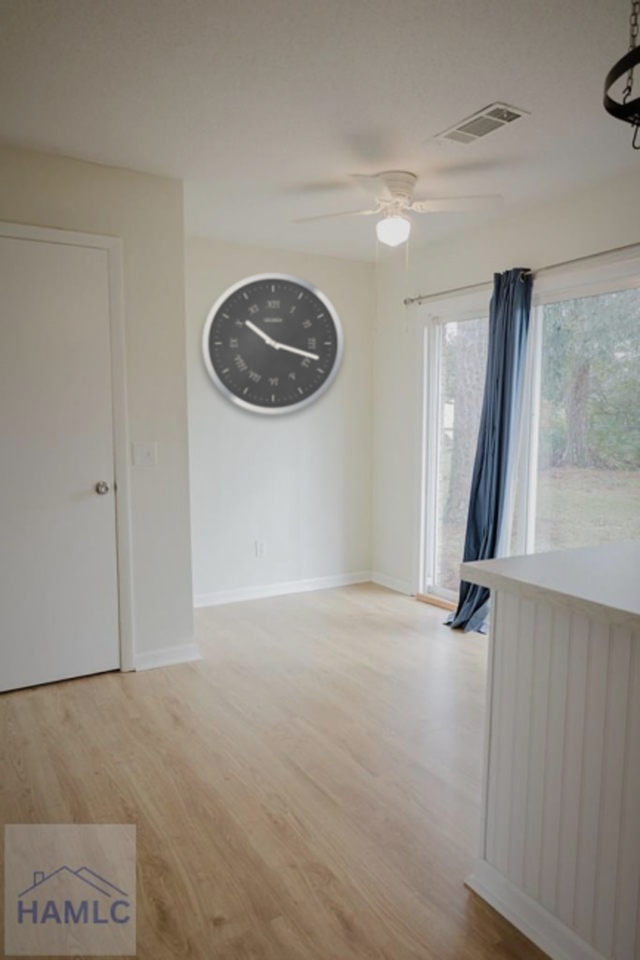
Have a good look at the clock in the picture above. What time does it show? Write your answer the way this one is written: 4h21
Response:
10h18
